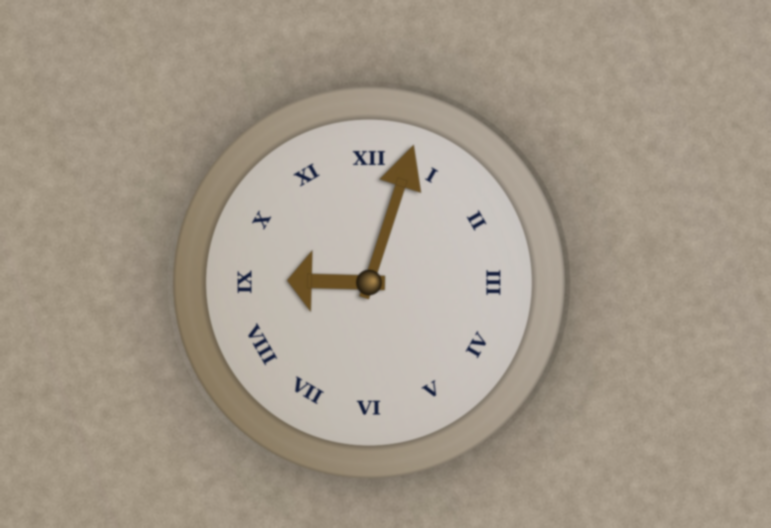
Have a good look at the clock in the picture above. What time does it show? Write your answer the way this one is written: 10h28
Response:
9h03
